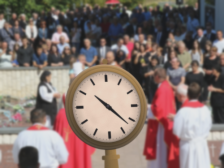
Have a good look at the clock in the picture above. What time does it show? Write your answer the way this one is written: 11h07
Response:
10h22
